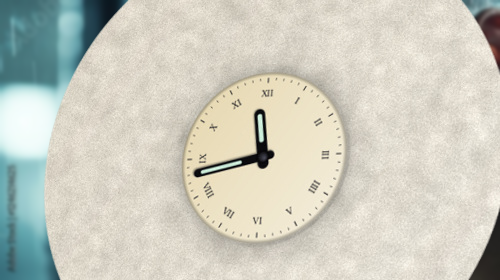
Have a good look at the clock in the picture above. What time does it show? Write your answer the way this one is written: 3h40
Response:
11h43
